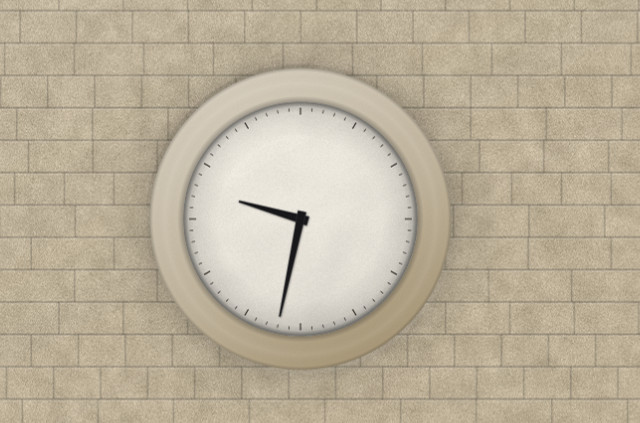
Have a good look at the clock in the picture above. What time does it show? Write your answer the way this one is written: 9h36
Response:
9h32
